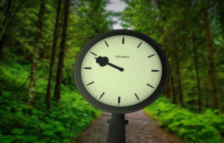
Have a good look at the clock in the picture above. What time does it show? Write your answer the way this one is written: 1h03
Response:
9h49
